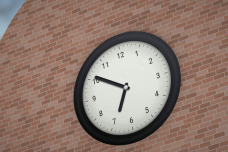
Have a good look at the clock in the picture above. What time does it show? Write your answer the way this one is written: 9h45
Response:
6h51
